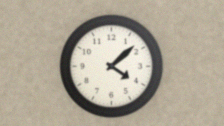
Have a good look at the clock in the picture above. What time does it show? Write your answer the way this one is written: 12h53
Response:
4h08
